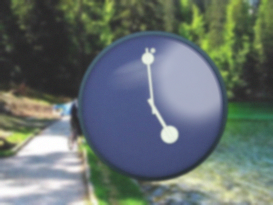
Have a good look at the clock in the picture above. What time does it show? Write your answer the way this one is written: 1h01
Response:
4h59
